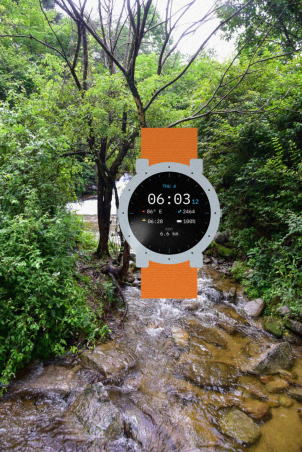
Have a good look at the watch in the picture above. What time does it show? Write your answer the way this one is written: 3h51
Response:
6h03
